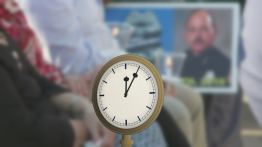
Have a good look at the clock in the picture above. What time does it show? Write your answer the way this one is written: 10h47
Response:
12h05
